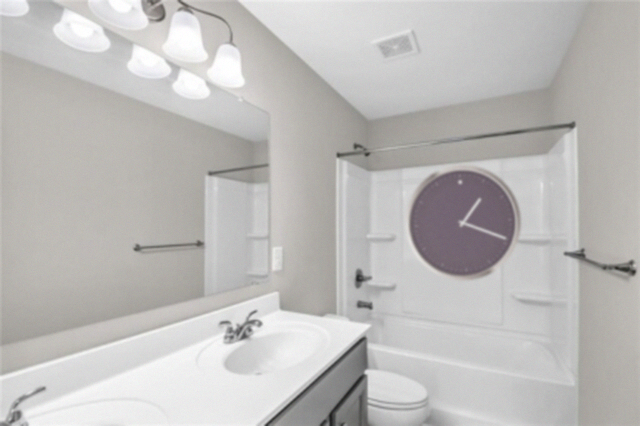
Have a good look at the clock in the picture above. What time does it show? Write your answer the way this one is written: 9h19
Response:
1h19
